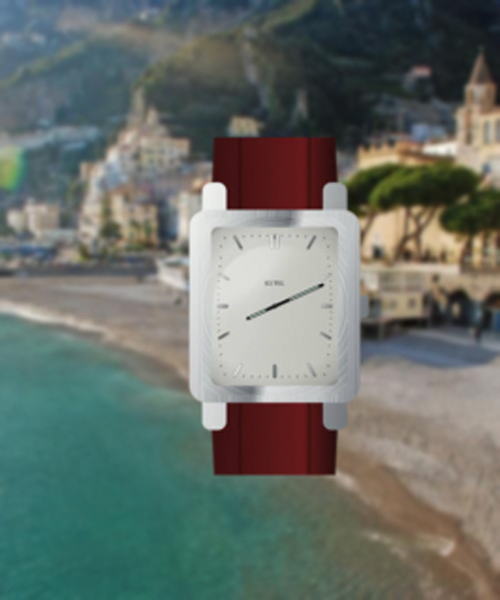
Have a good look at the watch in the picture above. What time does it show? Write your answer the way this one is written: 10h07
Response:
8h11
